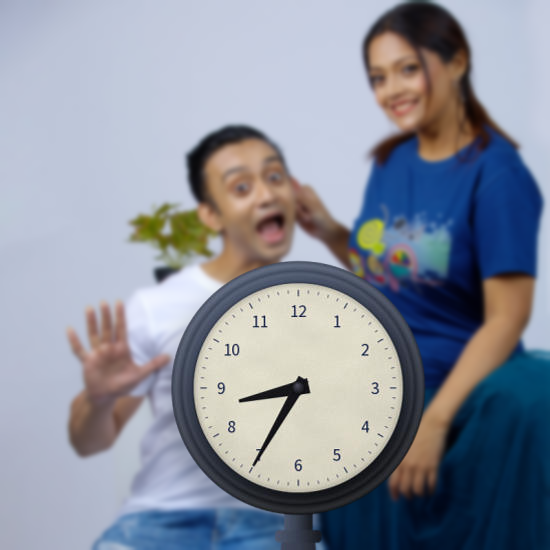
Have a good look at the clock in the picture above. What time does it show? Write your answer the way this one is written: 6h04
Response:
8h35
